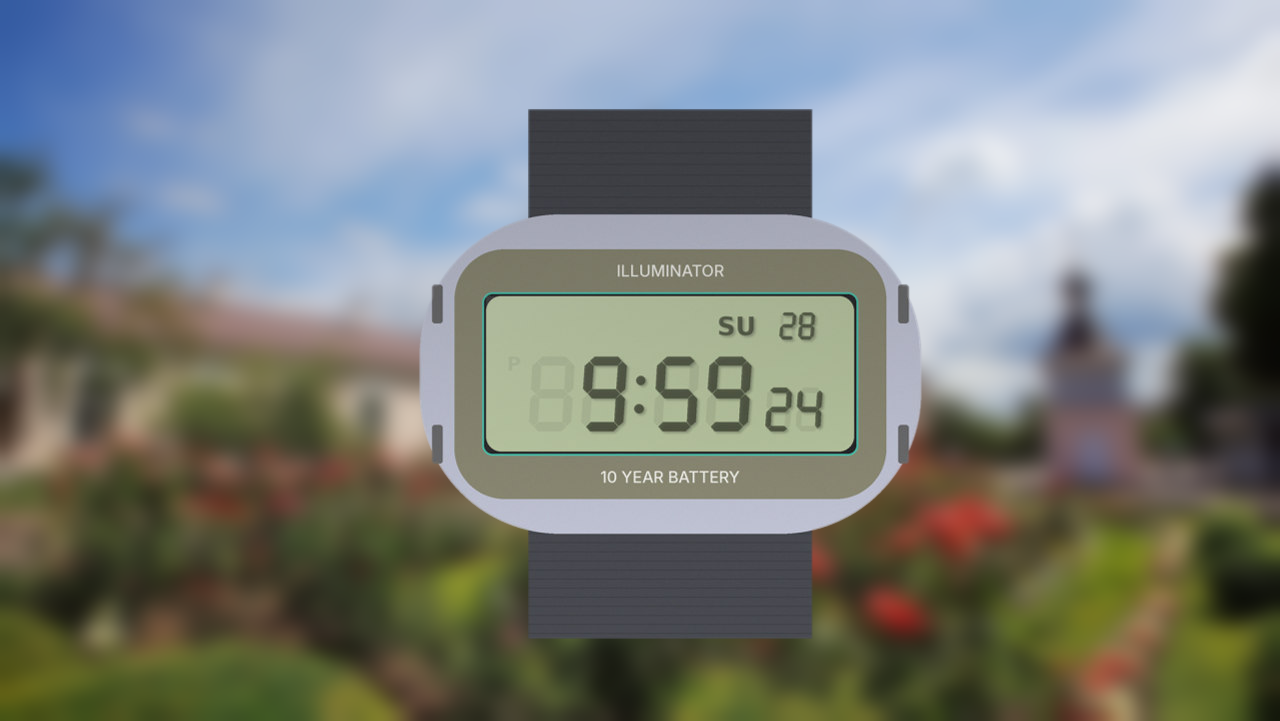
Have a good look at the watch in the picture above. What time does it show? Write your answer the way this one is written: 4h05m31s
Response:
9h59m24s
